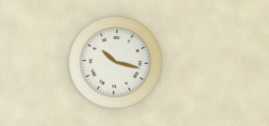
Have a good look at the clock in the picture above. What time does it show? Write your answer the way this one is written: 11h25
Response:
10h17
